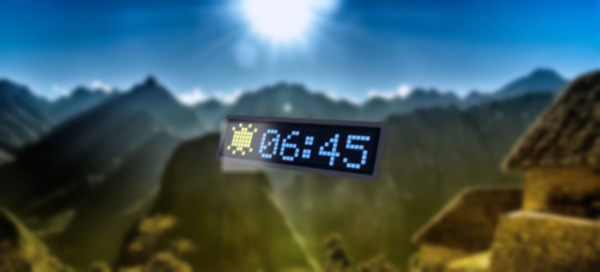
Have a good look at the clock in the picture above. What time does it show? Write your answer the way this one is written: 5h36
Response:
6h45
